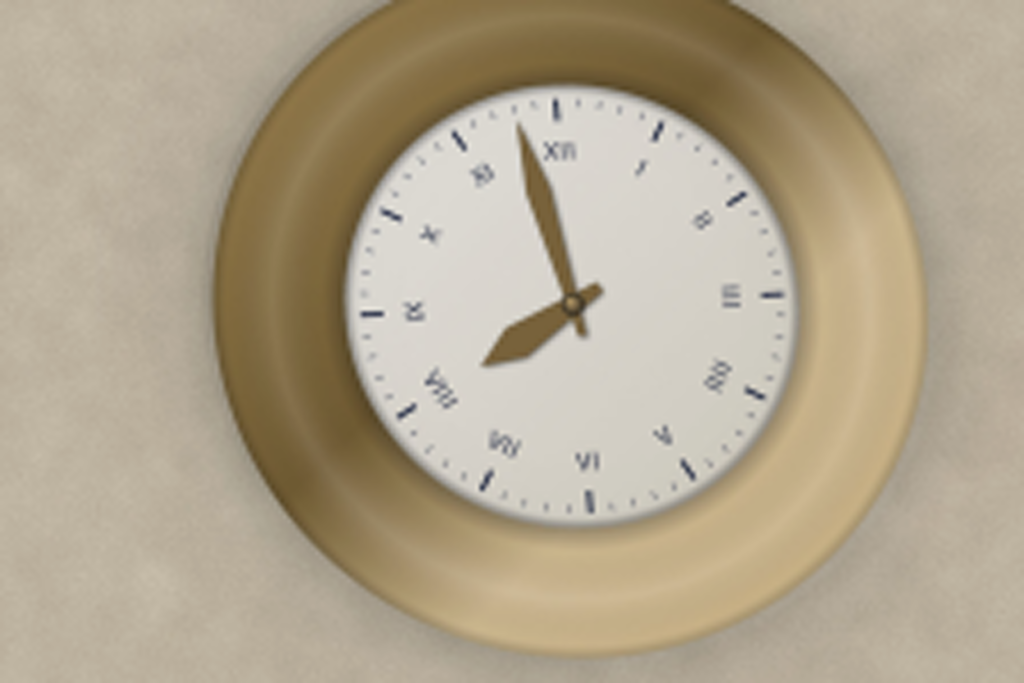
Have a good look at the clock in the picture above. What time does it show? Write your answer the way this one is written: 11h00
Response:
7h58
